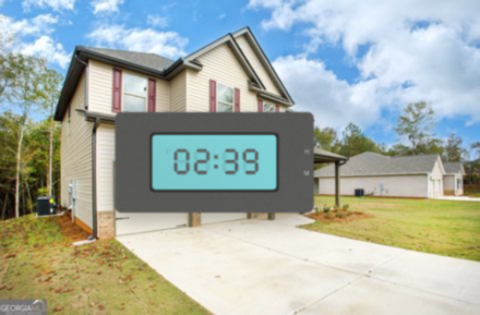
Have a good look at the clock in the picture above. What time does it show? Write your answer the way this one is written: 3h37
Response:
2h39
